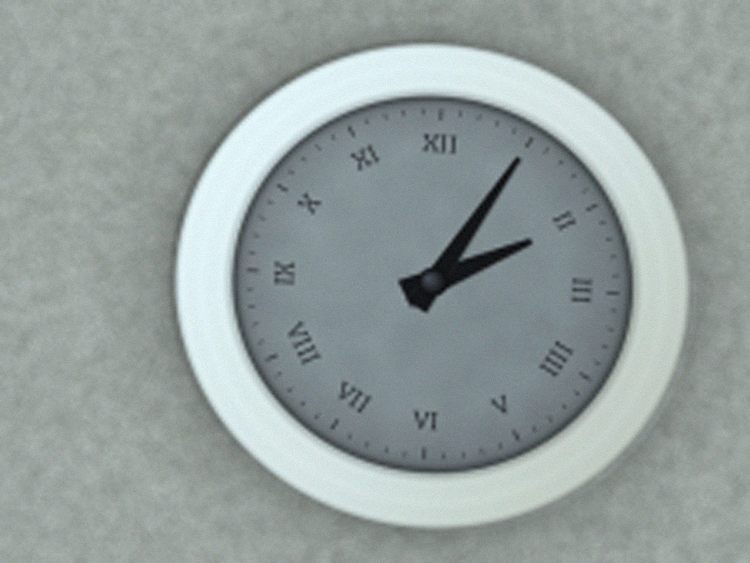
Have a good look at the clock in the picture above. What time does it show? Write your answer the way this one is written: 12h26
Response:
2h05
